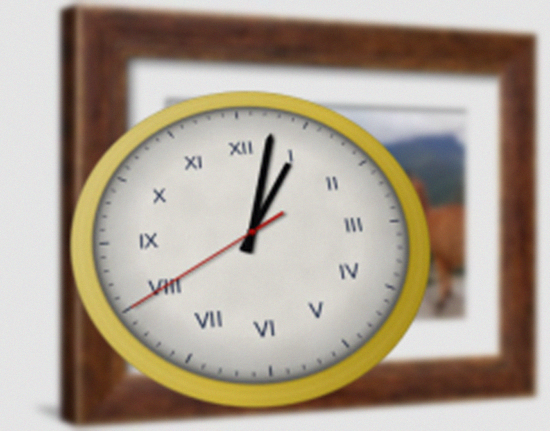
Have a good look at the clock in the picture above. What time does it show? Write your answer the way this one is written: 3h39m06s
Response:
1h02m40s
